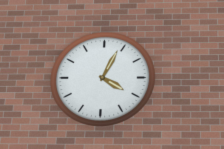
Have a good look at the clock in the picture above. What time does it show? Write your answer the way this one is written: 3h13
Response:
4h04
